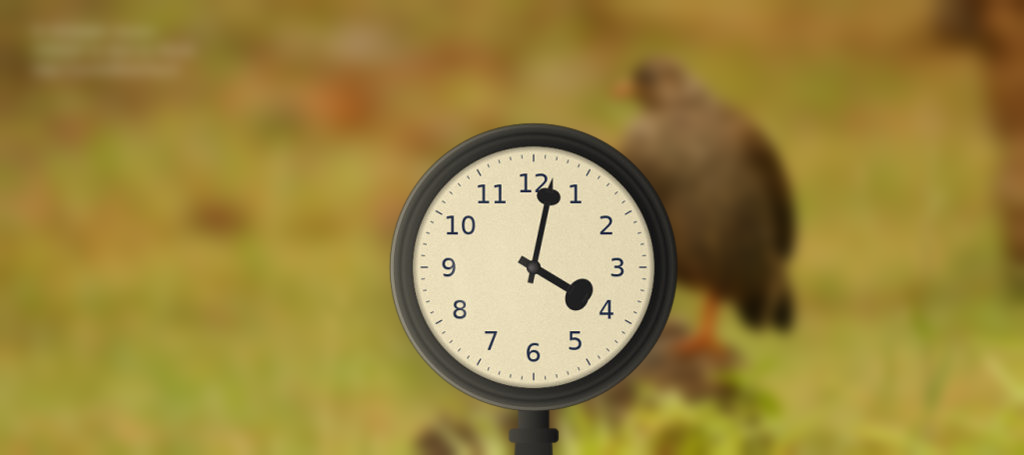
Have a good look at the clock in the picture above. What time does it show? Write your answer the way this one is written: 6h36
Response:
4h02
